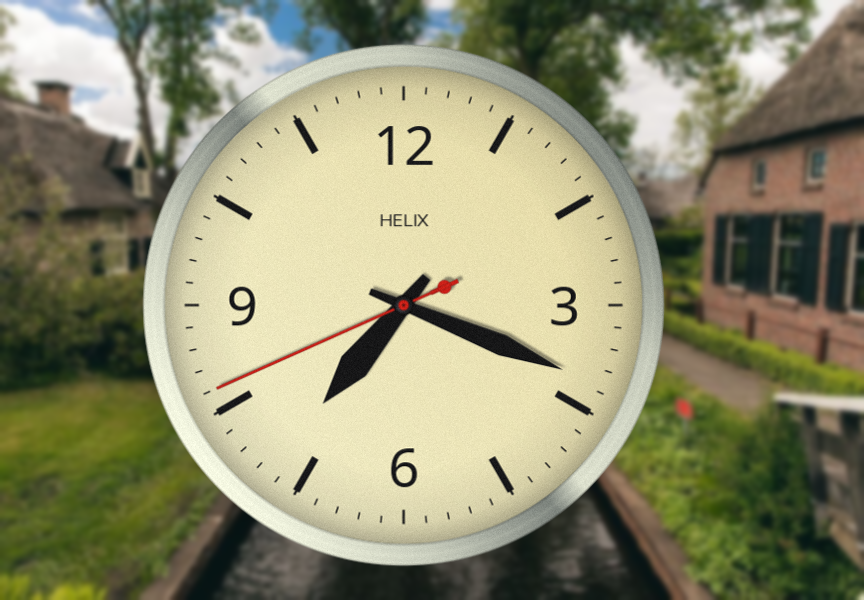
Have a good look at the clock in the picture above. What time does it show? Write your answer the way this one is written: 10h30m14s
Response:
7h18m41s
